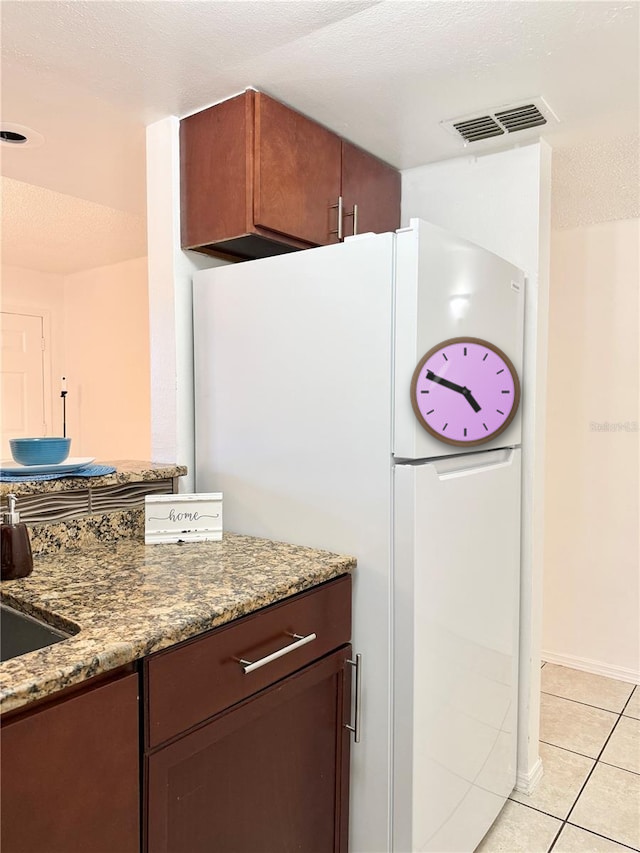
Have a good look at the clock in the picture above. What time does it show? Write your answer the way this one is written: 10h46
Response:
4h49
